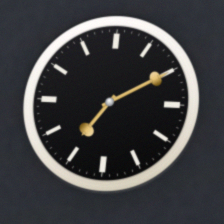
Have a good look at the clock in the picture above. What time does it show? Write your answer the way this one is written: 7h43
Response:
7h10
